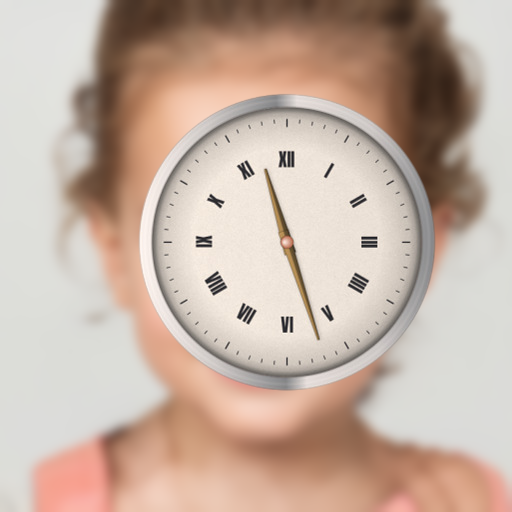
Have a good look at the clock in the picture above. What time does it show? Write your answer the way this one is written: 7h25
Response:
11h27
